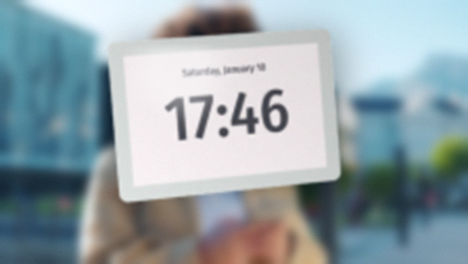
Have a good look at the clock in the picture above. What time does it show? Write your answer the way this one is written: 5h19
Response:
17h46
